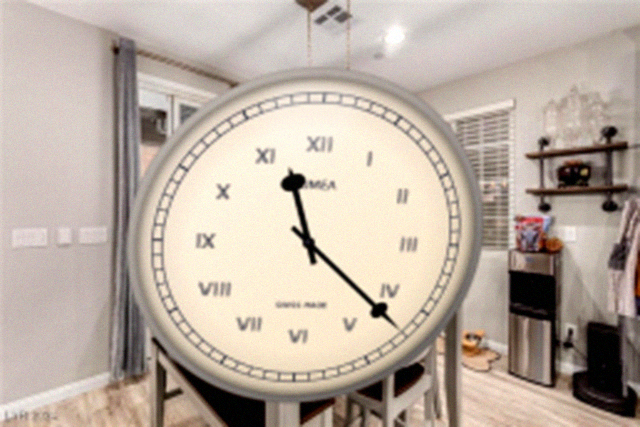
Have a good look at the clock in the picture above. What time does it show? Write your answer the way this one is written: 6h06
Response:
11h22
